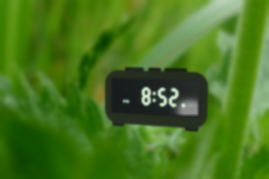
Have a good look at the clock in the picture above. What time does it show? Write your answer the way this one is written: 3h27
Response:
8h52
